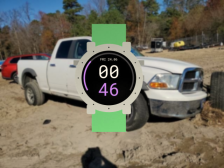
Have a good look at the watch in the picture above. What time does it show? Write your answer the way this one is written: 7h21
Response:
0h46
